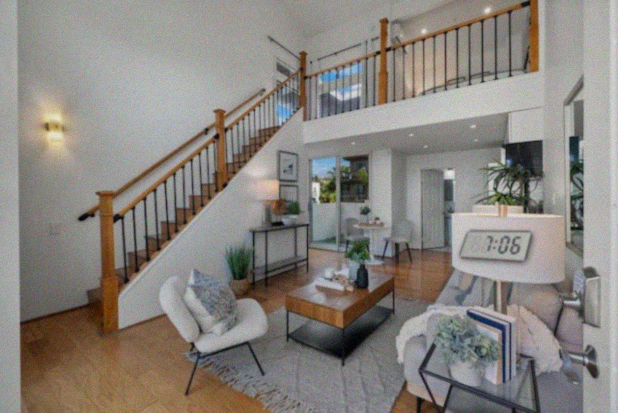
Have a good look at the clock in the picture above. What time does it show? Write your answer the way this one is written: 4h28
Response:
7h06
